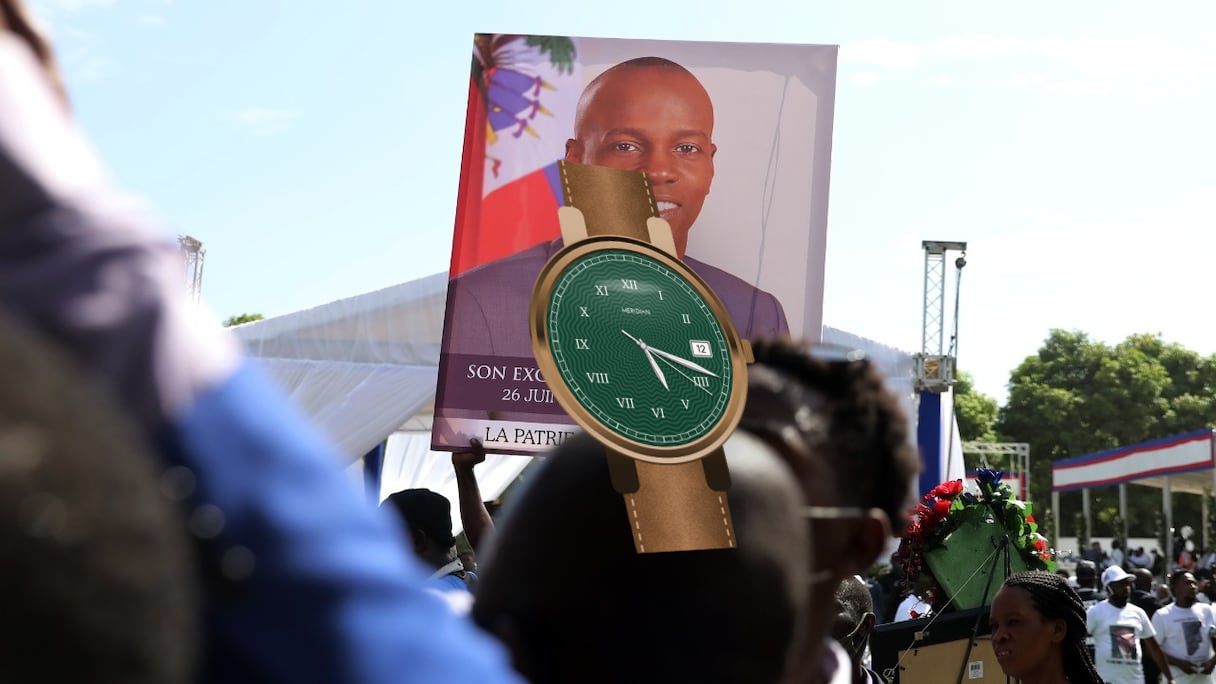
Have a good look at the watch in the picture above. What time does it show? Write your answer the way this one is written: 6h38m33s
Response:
5h18m21s
